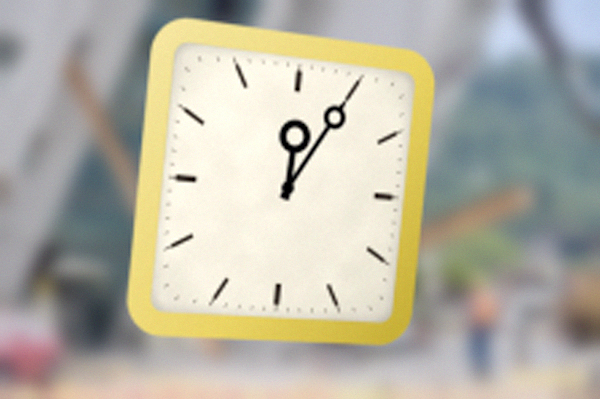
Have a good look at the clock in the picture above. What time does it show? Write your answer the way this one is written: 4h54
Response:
12h05
